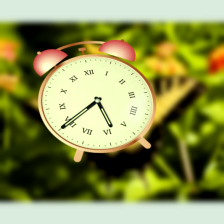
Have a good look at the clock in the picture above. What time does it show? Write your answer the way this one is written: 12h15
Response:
5h40
